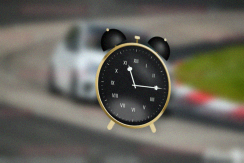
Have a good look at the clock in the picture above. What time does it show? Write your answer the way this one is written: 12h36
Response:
11h15
